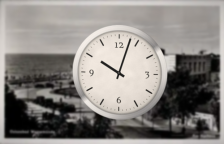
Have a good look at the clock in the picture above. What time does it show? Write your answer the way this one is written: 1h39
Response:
10h03
